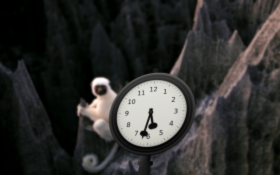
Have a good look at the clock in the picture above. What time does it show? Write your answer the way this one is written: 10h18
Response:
5h32
